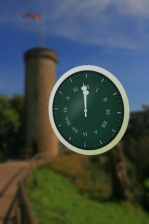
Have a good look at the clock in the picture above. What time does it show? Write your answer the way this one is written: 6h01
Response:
11h59
